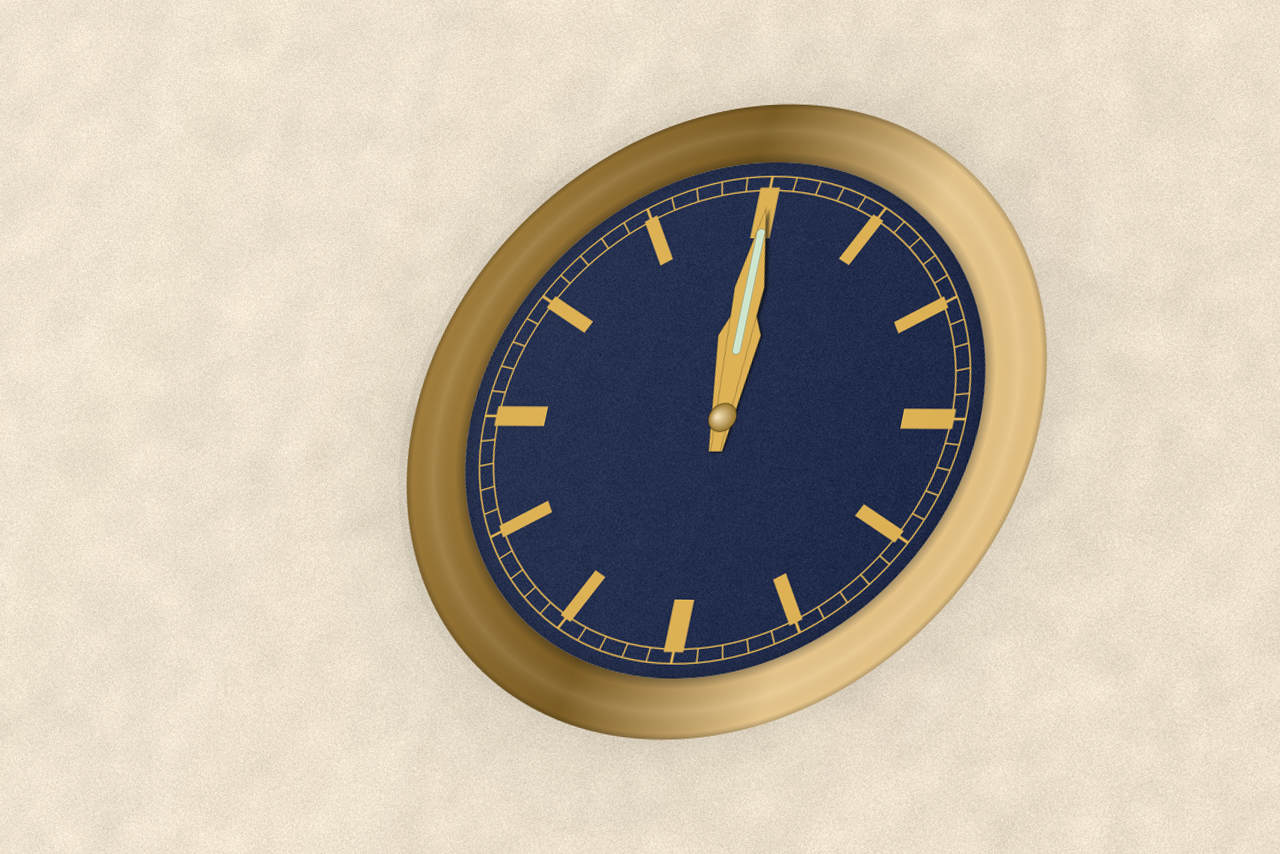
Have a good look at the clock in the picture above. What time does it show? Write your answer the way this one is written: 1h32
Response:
12h00
